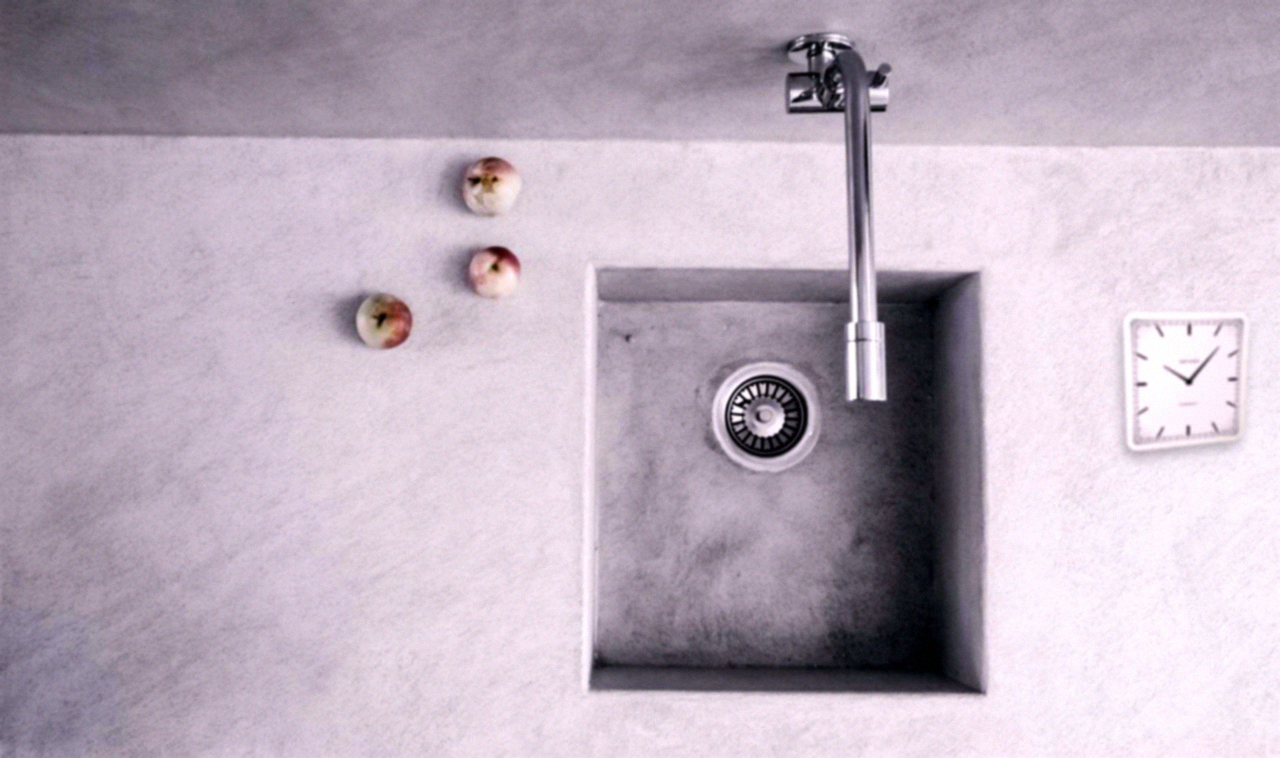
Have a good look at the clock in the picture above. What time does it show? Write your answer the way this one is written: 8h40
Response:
10h07
